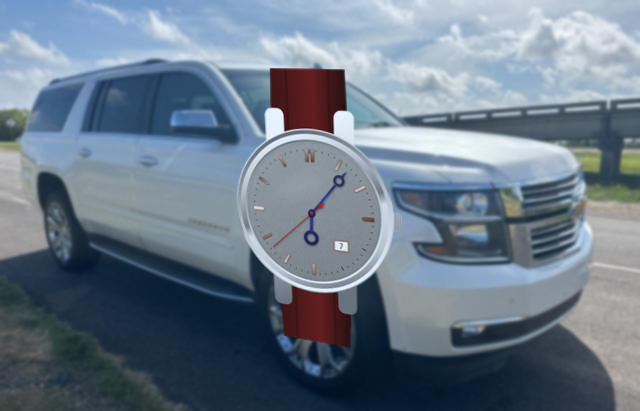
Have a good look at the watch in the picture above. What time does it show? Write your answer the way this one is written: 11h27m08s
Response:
6h06m38s
